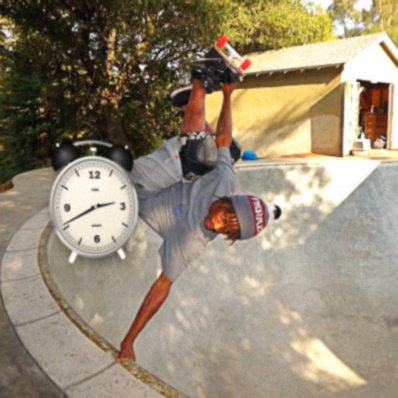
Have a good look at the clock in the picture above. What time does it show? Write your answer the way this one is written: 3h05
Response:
2h41
